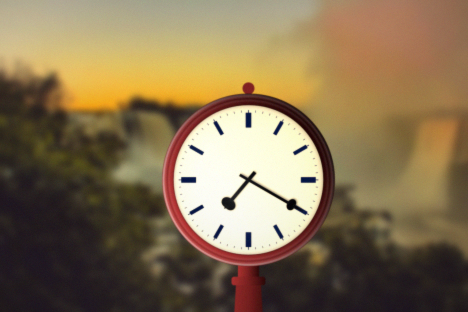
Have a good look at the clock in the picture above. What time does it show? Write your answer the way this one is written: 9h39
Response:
7h20
